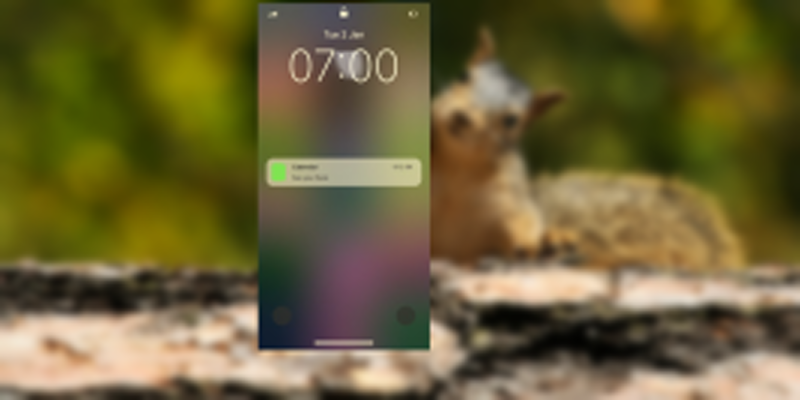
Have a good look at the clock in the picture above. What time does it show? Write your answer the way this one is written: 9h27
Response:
7h00
